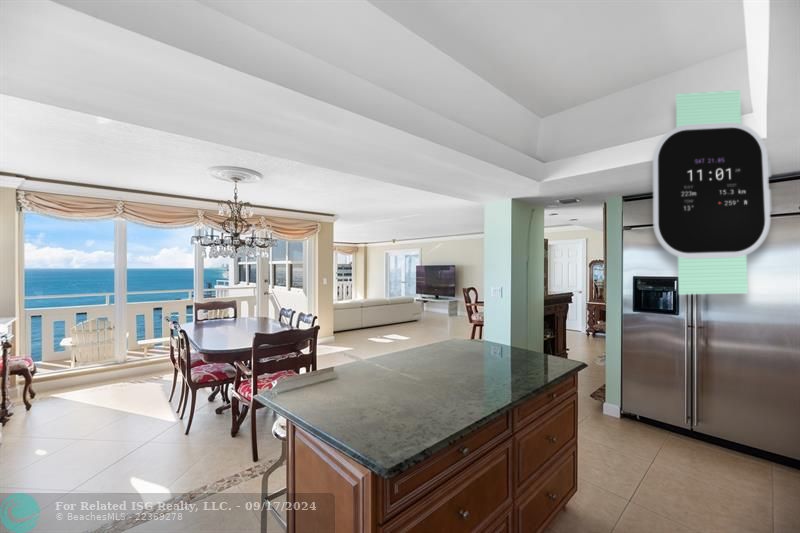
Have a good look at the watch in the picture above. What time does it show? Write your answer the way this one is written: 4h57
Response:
11h01
